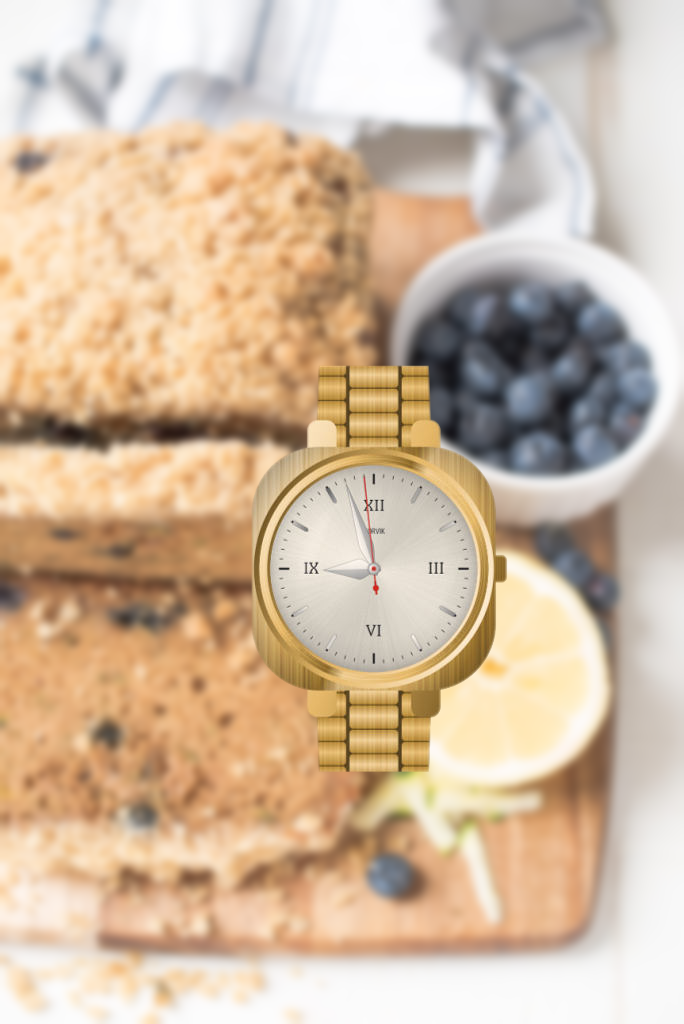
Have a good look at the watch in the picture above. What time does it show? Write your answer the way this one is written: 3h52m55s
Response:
8h56m59s
